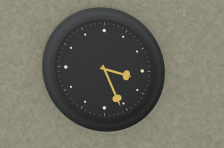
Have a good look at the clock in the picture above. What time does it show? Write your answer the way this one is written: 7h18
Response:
3h26
